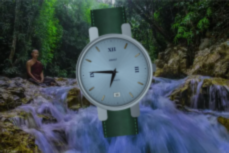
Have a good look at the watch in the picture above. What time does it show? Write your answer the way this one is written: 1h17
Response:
6h46
